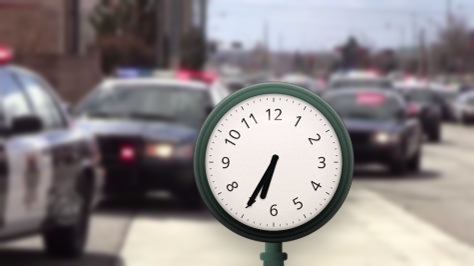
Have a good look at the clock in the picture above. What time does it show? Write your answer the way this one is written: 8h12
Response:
6h35
